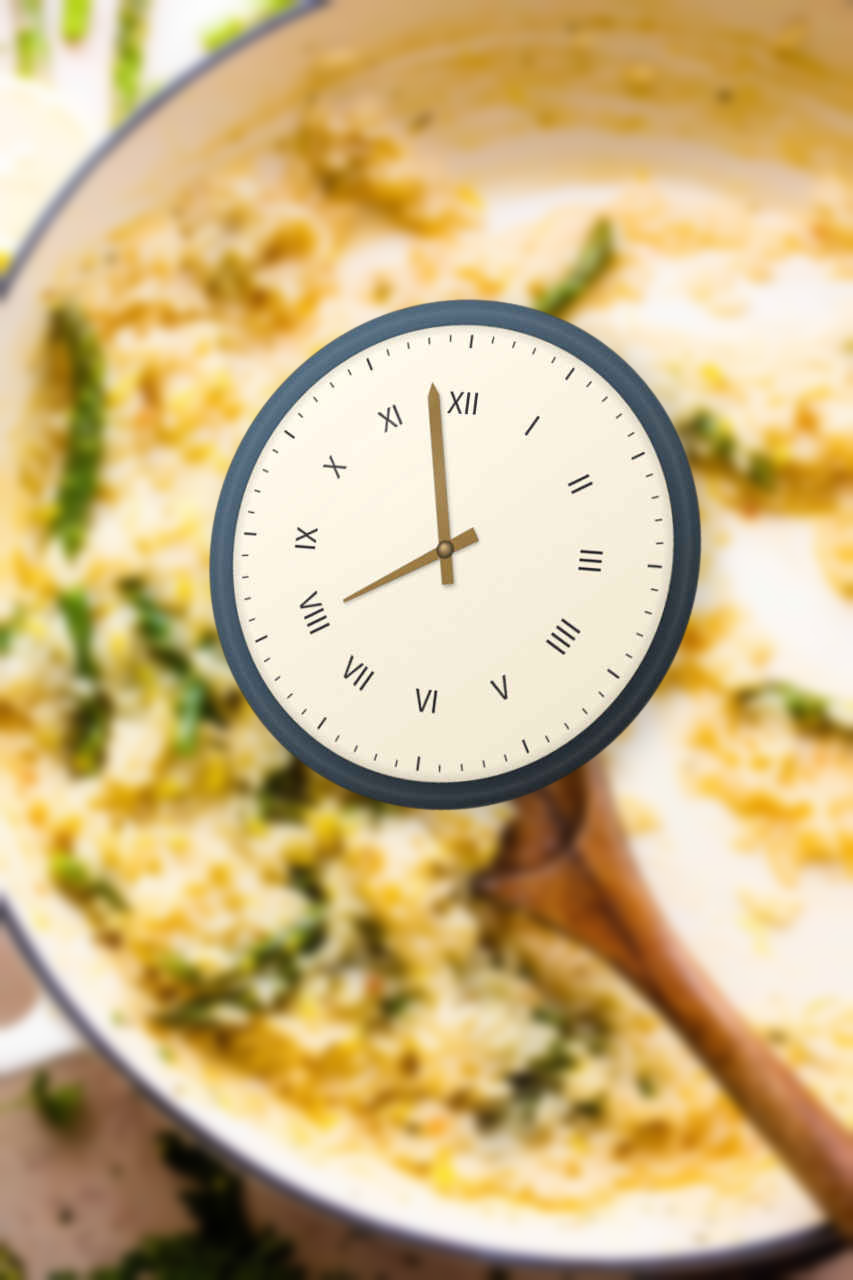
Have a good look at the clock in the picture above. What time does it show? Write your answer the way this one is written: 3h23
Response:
7h58
